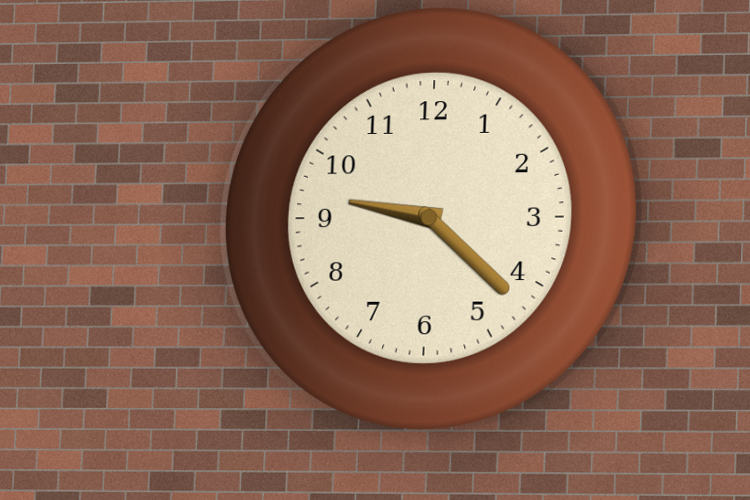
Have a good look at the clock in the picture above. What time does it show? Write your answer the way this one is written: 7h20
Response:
9h22
